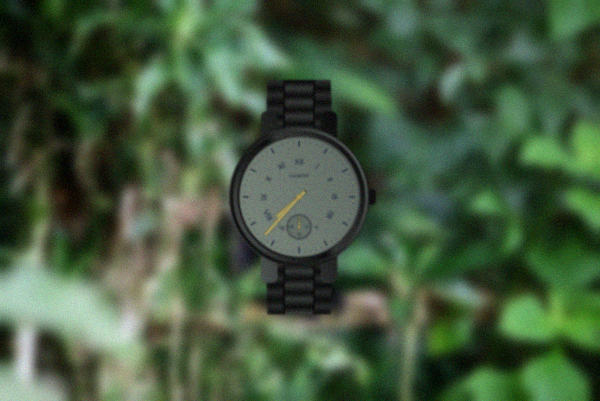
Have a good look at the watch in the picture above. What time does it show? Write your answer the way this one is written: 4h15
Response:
7h37
